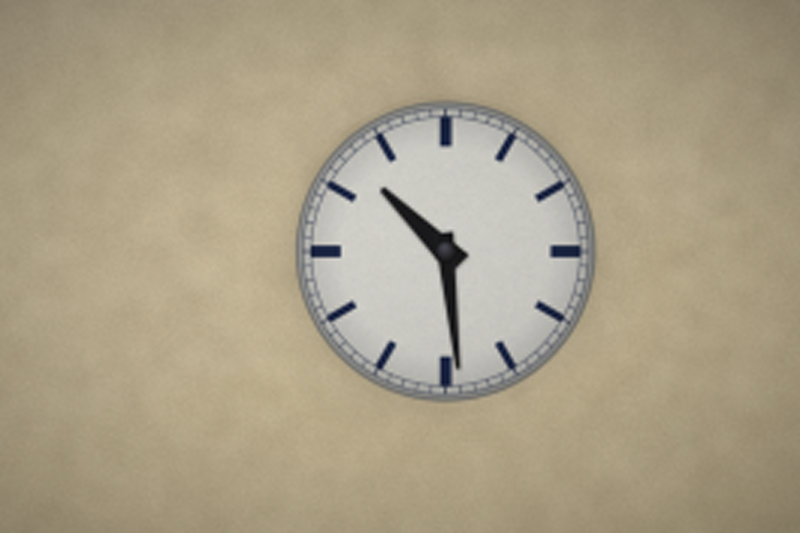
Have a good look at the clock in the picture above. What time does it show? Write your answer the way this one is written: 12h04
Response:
10h29
